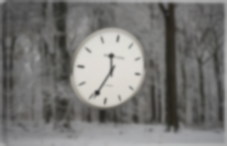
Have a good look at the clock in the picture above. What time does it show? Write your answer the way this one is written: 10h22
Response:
11h34
